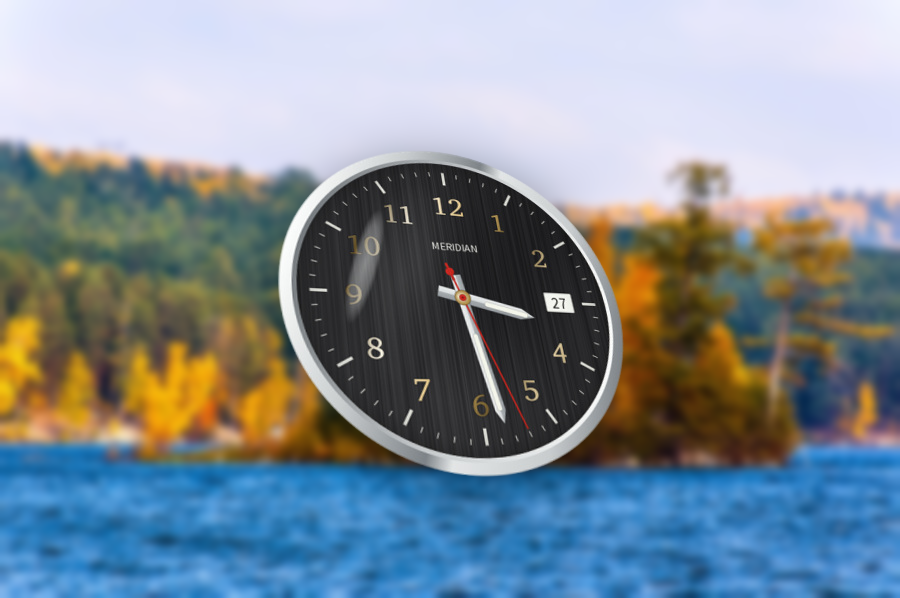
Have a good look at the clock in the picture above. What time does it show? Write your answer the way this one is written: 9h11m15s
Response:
3h28m27s
